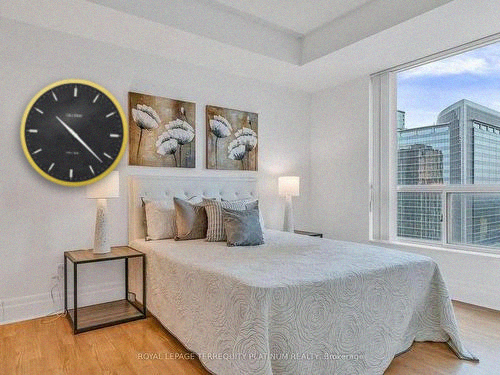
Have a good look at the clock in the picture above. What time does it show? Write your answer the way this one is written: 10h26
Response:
10h22
